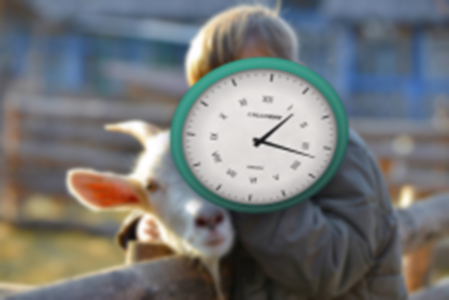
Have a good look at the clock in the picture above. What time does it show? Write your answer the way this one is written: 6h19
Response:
1h17
